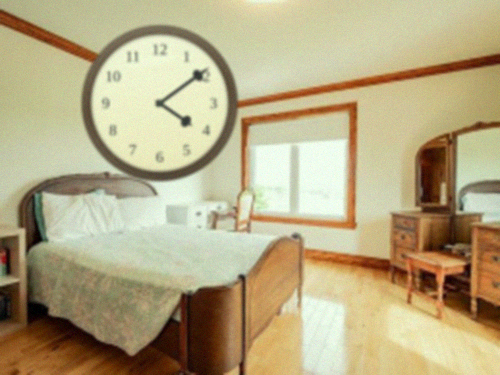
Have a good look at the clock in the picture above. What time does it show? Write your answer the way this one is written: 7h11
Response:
4h09
